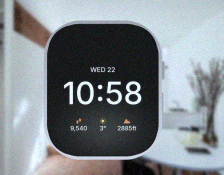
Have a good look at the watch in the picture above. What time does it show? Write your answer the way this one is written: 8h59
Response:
10h58
